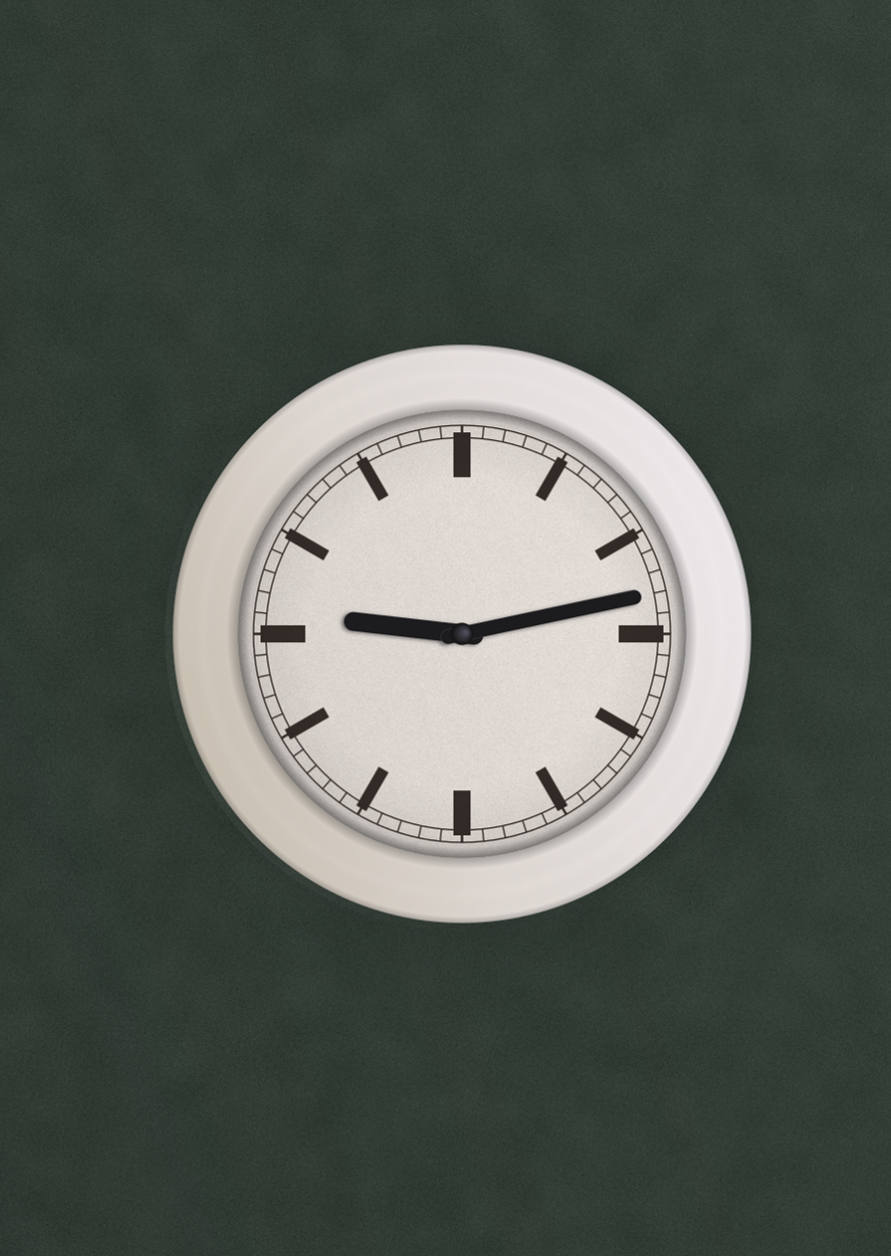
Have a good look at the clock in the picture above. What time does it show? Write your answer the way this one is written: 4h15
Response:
9h13
